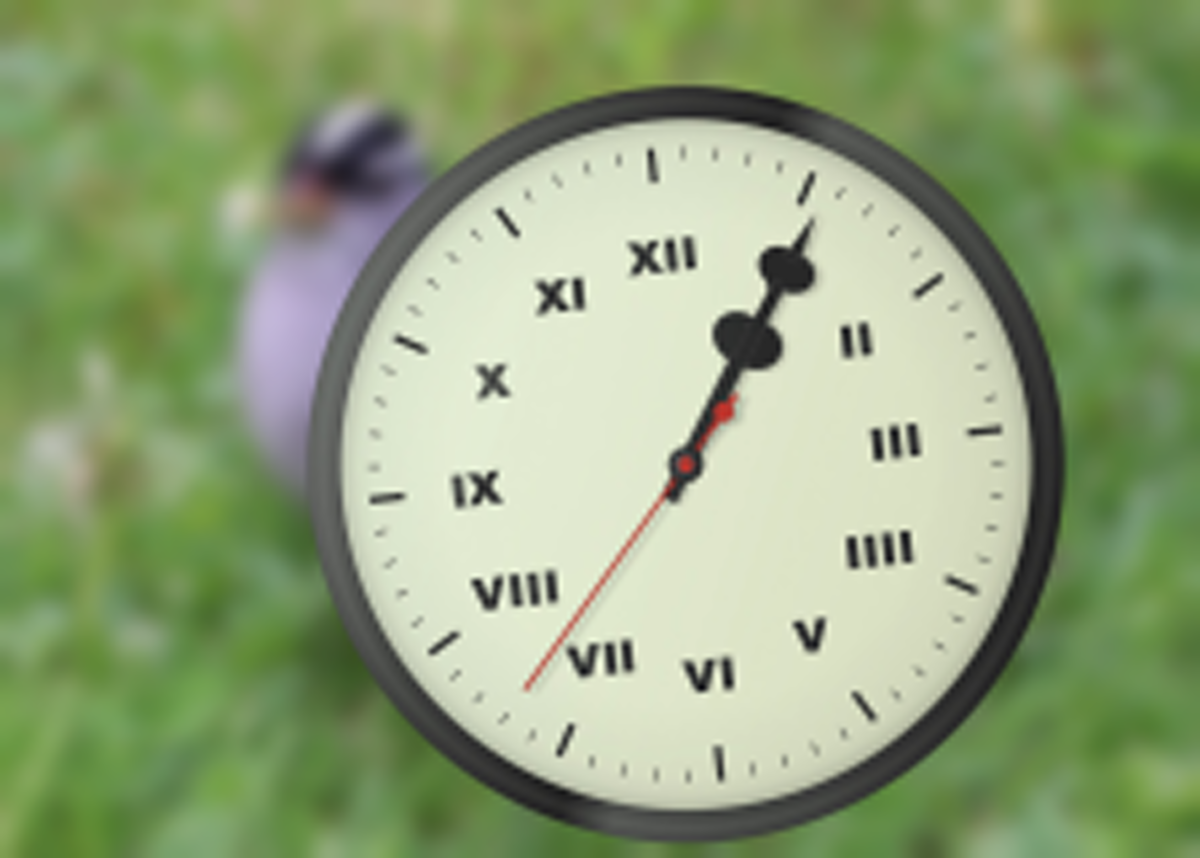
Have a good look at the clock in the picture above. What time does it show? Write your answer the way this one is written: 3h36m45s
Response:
1h05m37s
